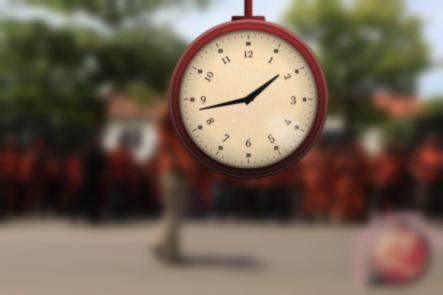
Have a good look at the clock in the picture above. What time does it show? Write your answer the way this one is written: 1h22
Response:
1h43
